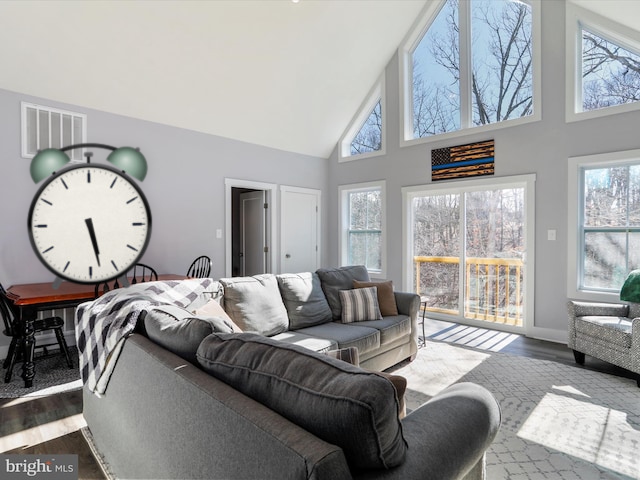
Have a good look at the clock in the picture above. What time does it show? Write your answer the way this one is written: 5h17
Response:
5h28
